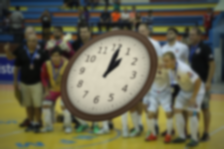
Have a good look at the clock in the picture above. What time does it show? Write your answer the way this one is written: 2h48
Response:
1h01
